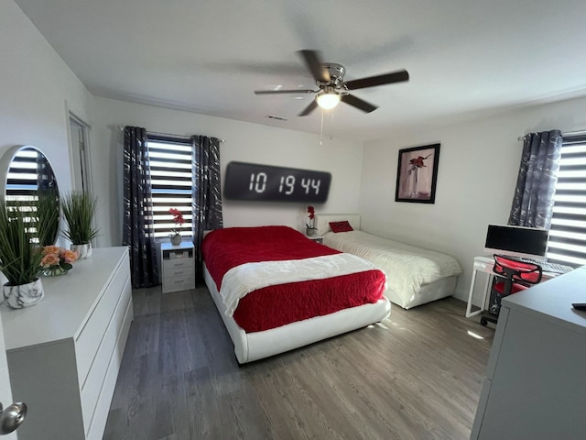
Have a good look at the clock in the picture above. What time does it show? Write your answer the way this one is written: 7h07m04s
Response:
10h19m44s
